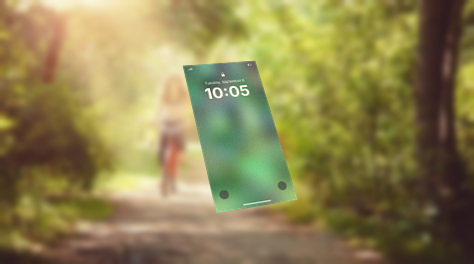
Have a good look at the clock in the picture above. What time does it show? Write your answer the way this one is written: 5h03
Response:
10h05
